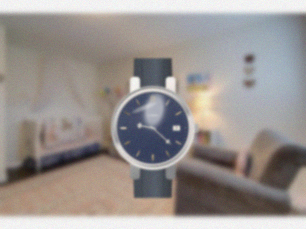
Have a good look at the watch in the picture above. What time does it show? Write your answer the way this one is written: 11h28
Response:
9h22
